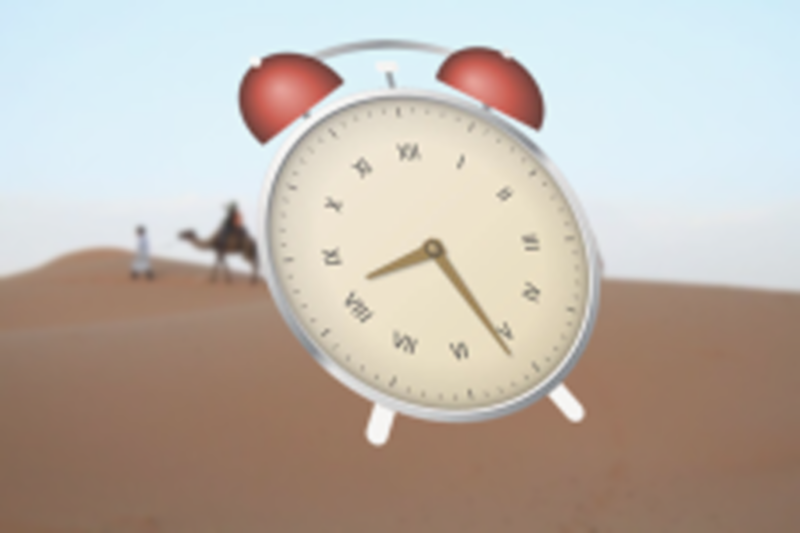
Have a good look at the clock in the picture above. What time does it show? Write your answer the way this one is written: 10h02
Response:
8h26
